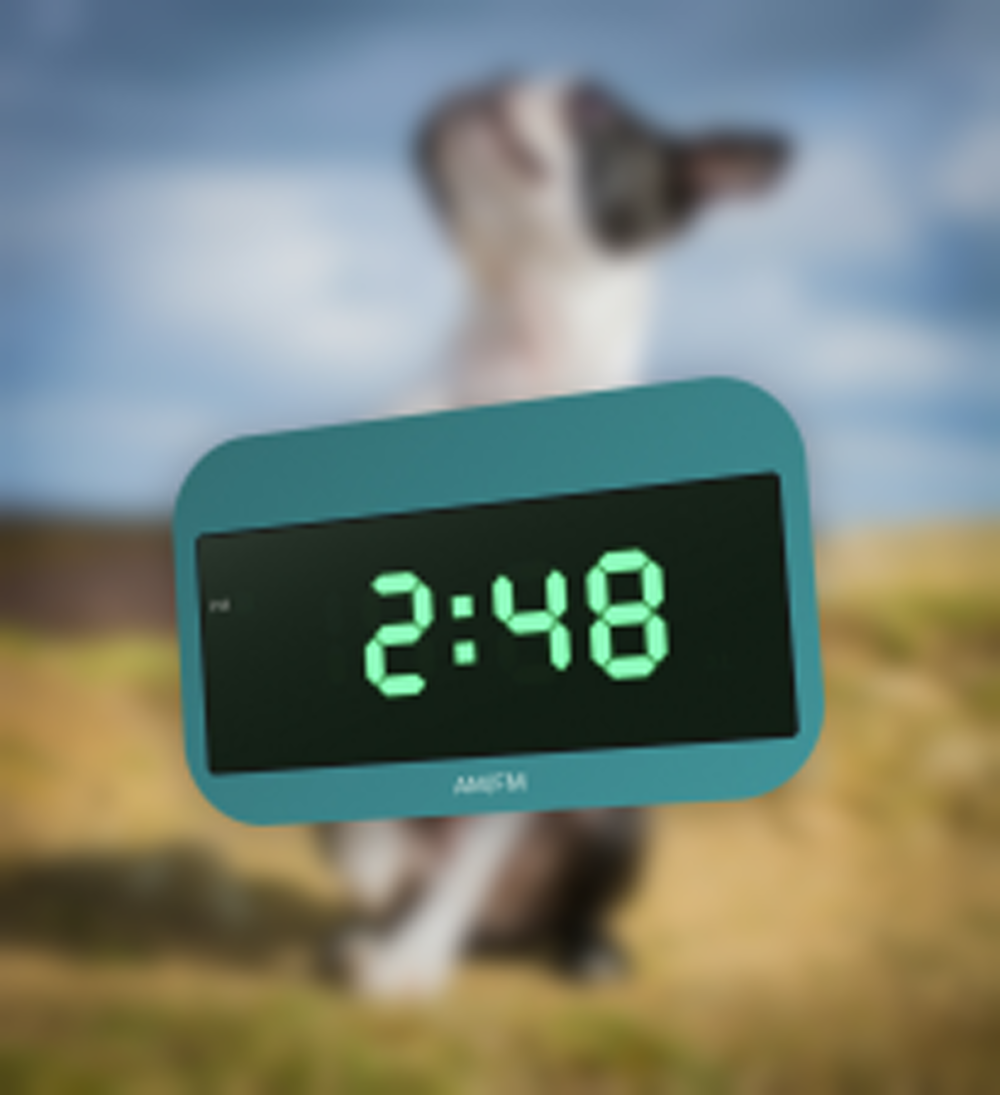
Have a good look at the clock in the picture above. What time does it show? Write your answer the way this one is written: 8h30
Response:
2h48
